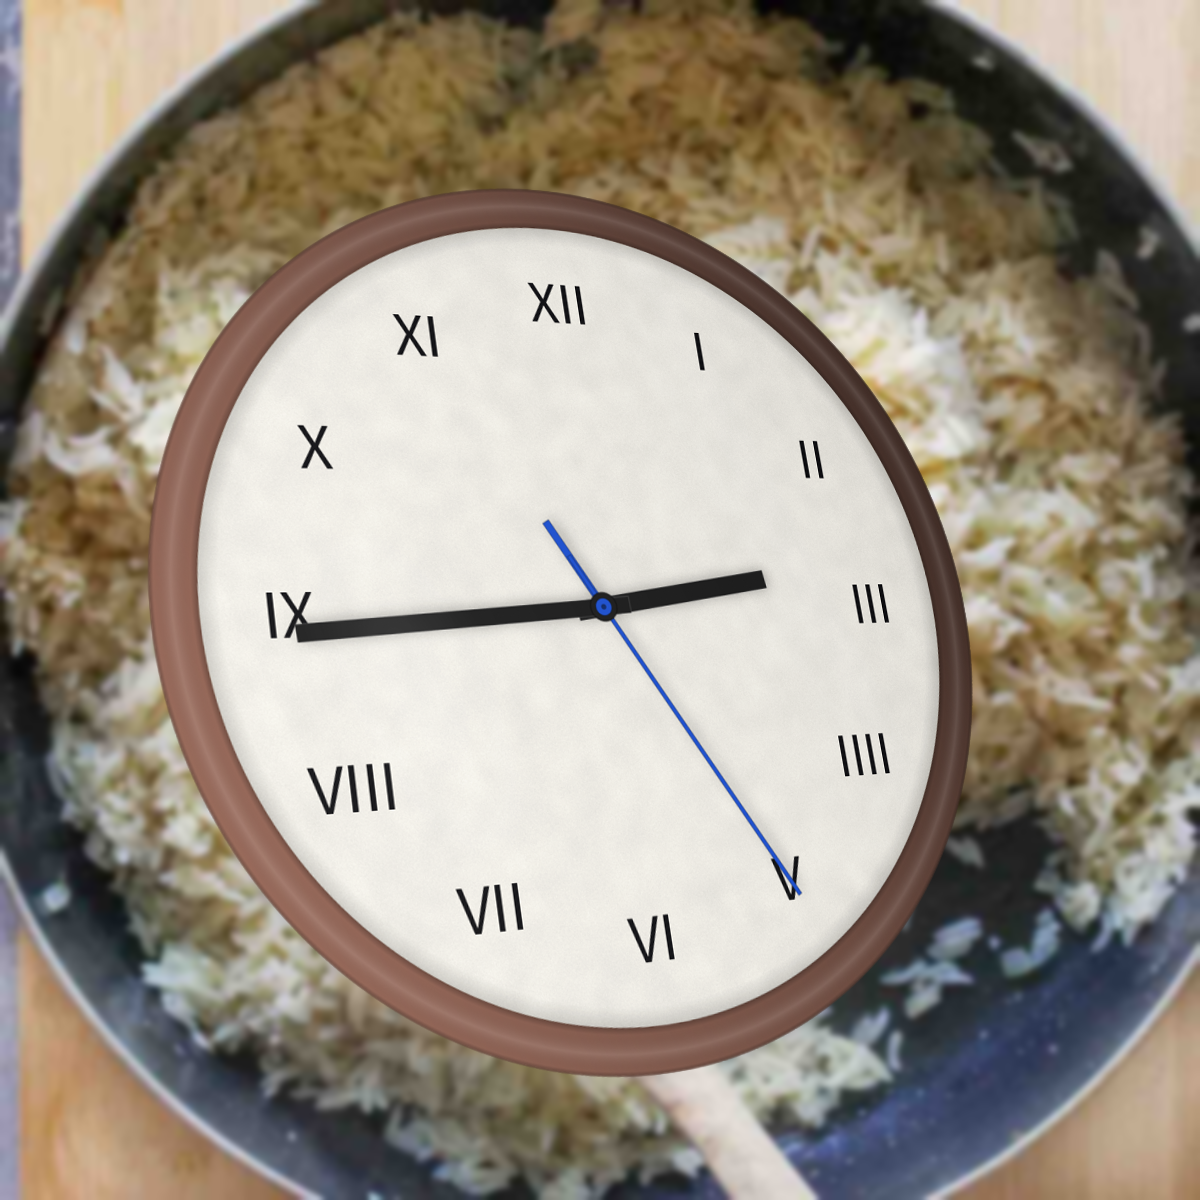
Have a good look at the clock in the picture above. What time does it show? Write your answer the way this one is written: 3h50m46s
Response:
2h44m25s
